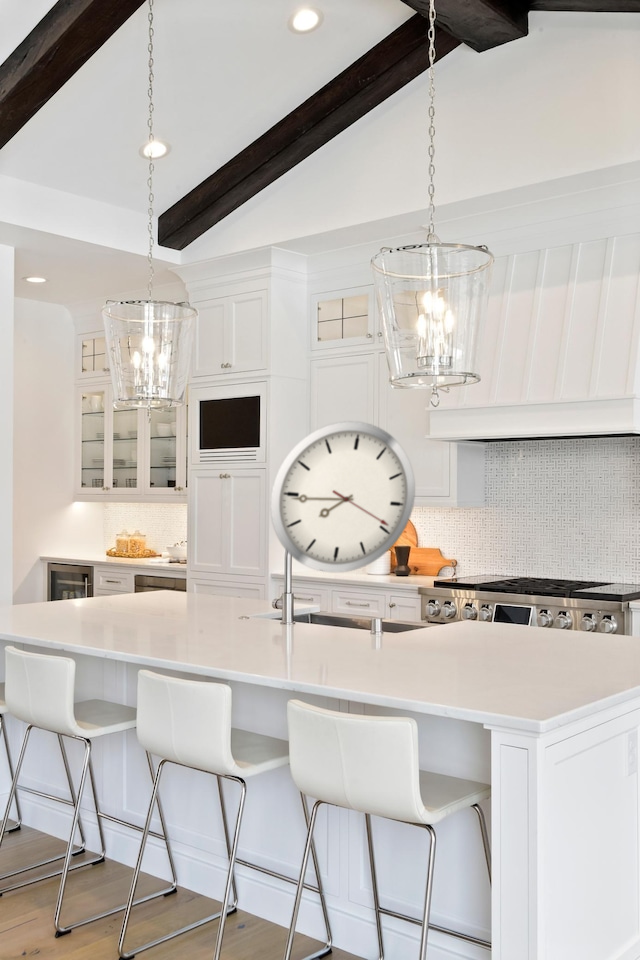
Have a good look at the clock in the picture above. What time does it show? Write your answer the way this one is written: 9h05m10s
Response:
7h44m19s
